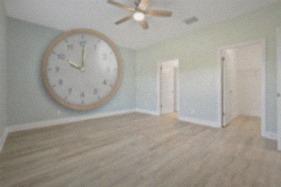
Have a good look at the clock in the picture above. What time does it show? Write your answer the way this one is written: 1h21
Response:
10h01
